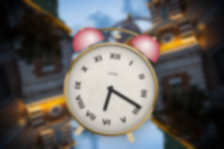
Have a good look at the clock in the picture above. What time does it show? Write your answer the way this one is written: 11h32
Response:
6h19
